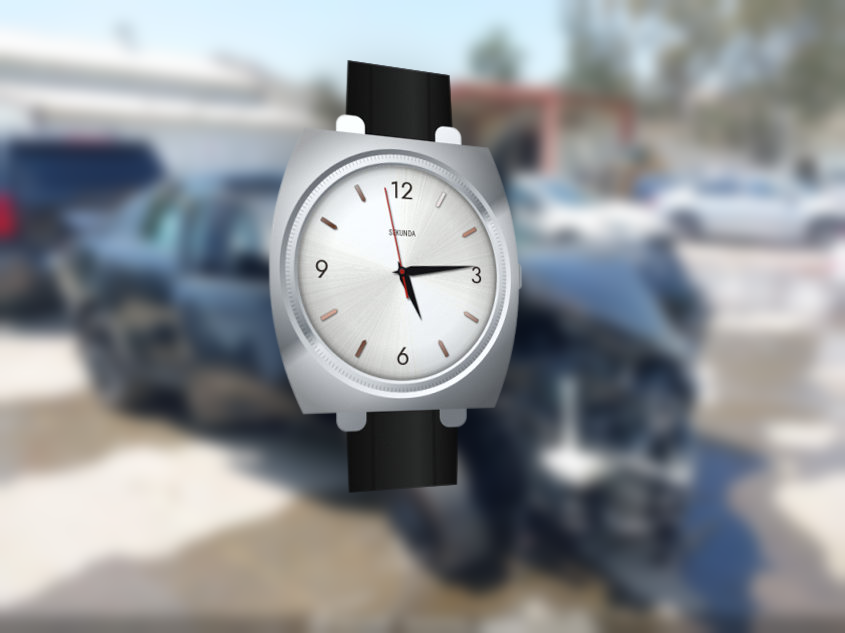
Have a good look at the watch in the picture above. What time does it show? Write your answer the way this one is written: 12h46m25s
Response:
5h13m58s
